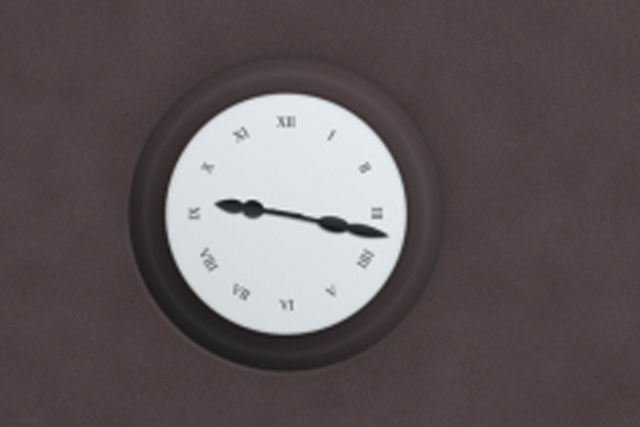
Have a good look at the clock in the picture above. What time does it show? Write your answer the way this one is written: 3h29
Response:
9h17
